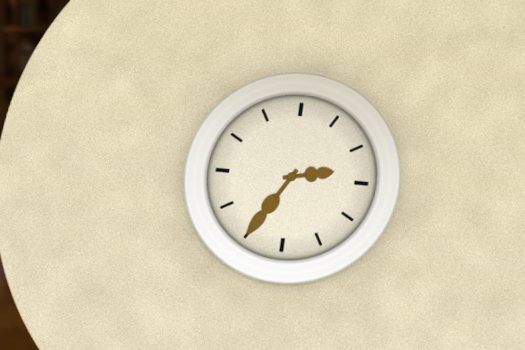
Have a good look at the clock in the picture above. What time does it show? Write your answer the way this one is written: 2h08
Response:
2h35
